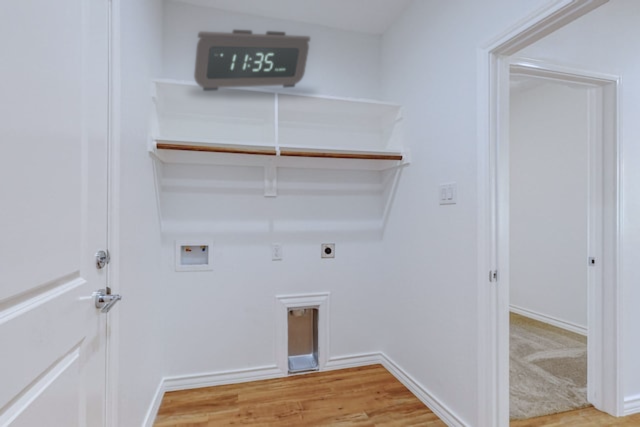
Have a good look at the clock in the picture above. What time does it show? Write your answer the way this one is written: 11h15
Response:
11h35
